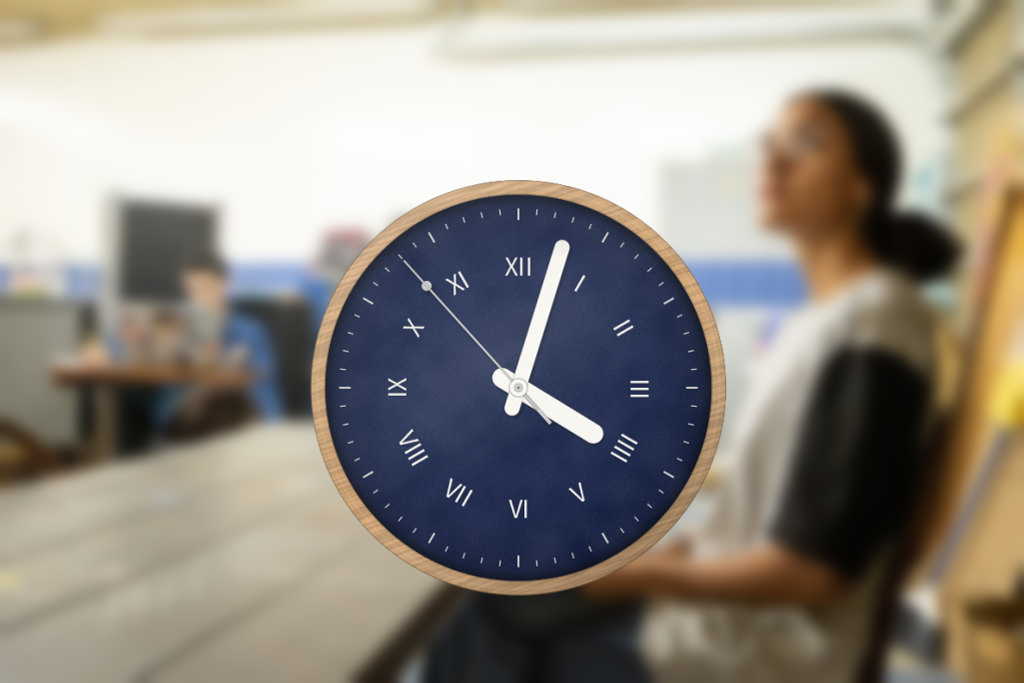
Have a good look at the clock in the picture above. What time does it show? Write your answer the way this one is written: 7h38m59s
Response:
4h02m53s
